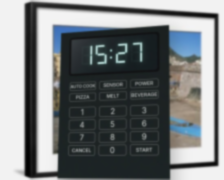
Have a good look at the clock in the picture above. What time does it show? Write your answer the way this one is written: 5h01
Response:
15h27
